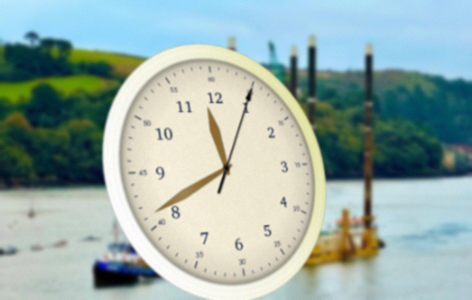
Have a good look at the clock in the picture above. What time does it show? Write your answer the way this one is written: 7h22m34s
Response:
11h41m05s
